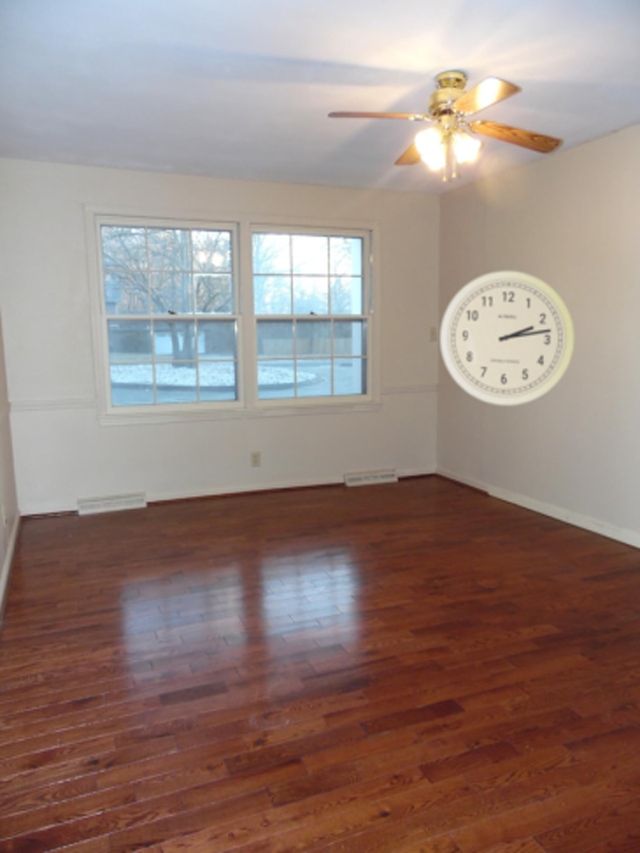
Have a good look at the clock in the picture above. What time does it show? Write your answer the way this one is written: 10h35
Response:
2h13
